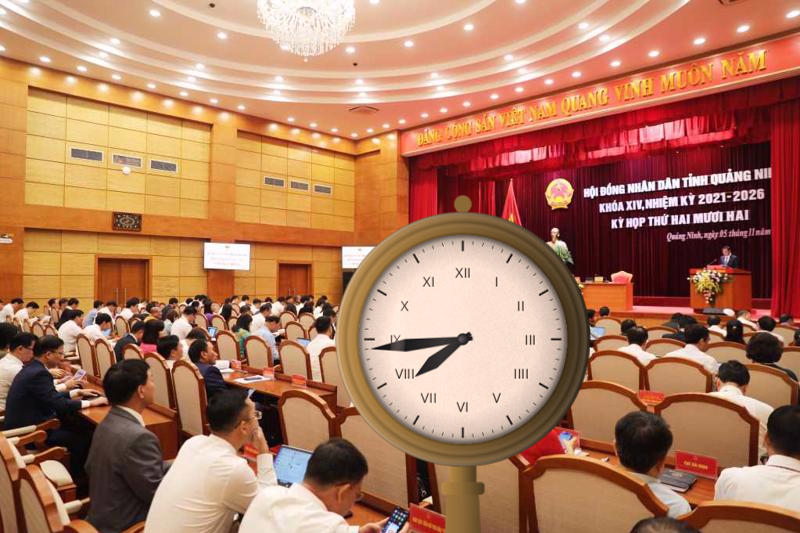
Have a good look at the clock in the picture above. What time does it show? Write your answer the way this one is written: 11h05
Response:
7h44
